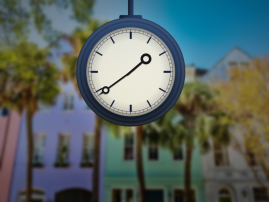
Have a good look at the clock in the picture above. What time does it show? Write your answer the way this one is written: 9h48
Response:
1h39
